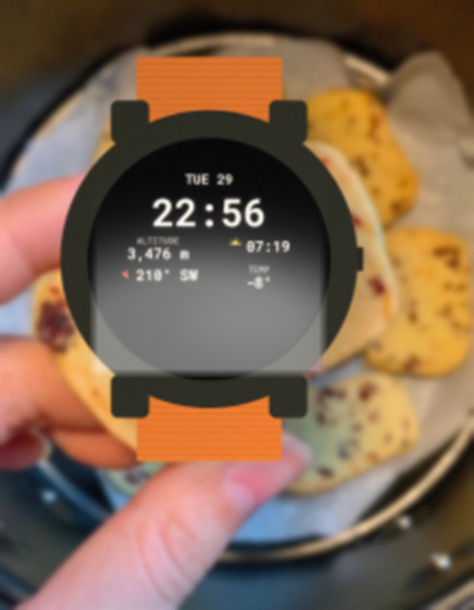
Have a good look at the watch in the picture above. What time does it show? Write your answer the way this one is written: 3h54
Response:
22h56
